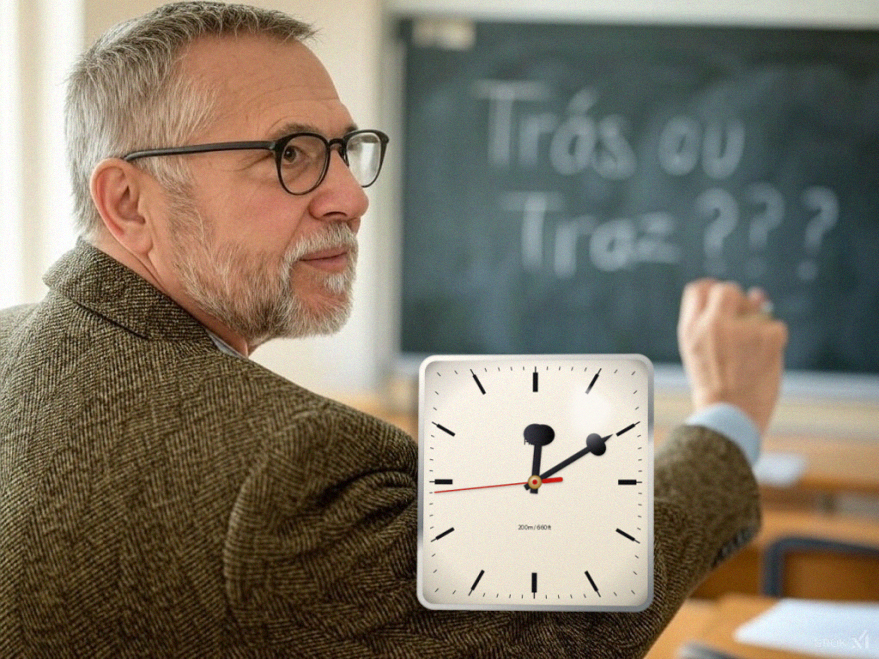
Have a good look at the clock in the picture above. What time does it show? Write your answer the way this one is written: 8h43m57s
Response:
12h09m44s
